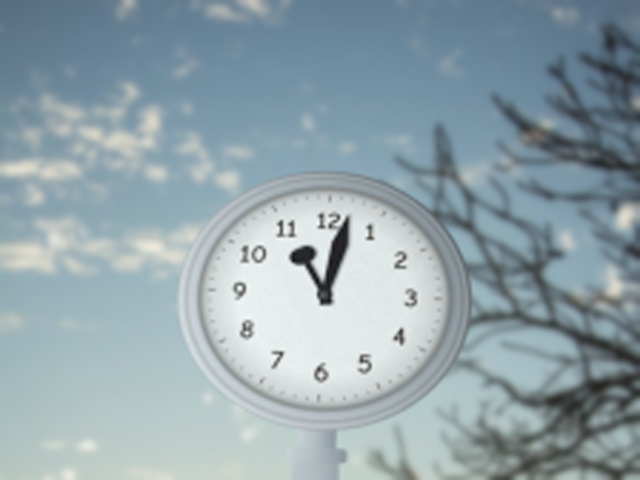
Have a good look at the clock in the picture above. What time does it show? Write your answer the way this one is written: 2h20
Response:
11h02
